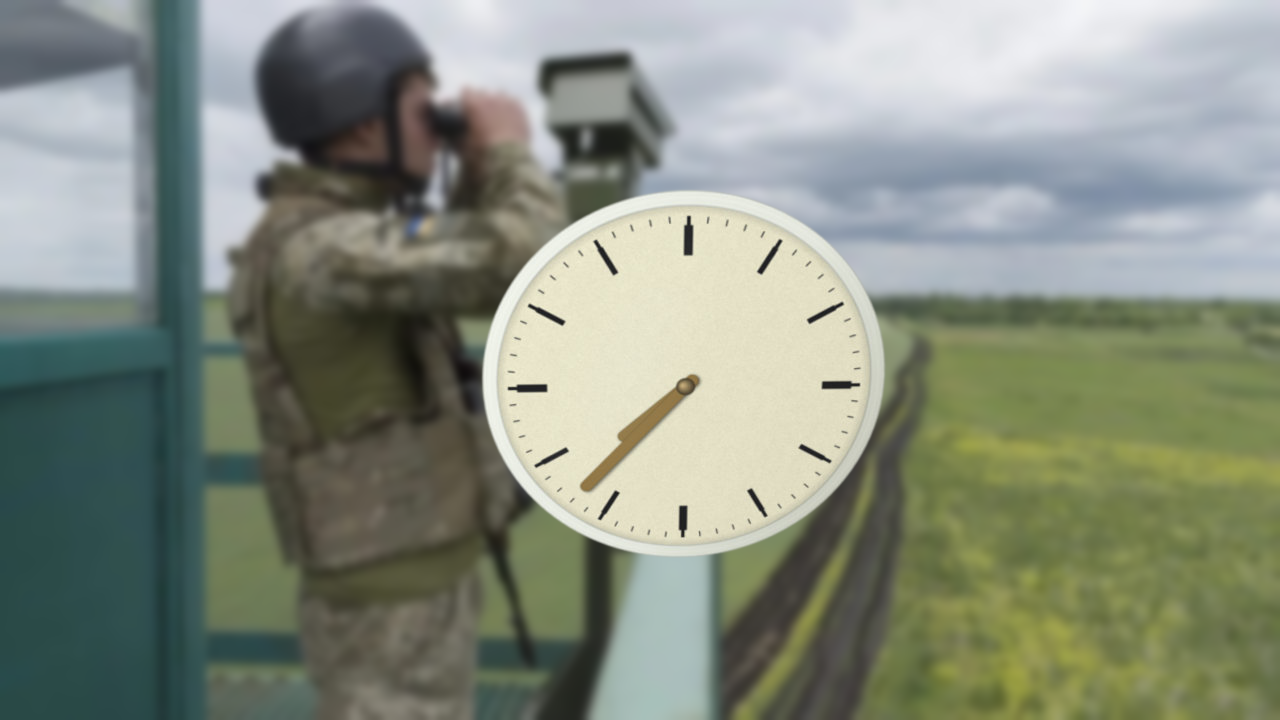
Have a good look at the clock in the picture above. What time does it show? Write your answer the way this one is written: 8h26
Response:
7h37
